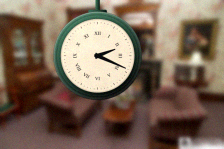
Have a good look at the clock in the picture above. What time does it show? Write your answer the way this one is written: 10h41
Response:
2h19
